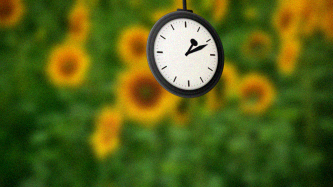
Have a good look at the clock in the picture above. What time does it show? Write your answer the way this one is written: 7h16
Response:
1h11
